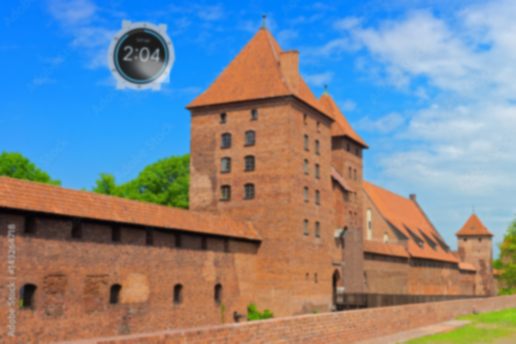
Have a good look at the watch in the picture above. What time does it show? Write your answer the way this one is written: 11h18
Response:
2h04
